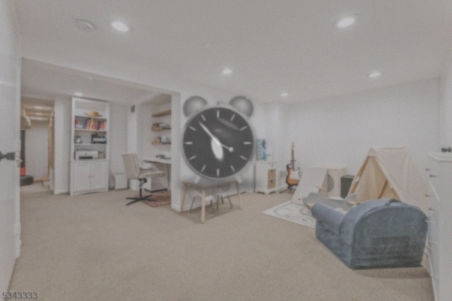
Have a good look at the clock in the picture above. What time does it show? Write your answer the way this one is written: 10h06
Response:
3h53
